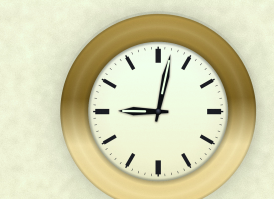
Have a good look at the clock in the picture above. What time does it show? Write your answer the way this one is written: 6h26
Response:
9h02
